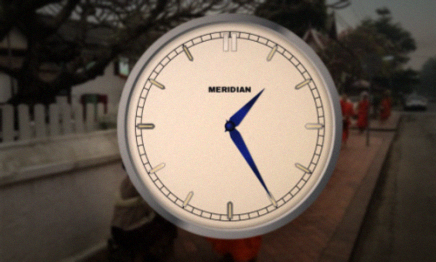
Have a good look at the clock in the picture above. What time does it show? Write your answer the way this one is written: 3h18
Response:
1h25
